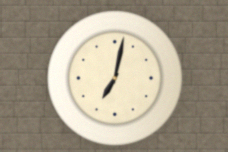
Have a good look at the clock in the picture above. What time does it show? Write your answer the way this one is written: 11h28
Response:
7h02
